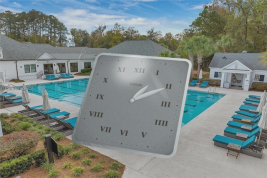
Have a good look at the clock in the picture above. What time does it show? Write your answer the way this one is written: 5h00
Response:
1h10
